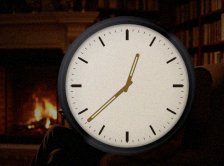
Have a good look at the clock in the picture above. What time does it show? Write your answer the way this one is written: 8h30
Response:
12h38
